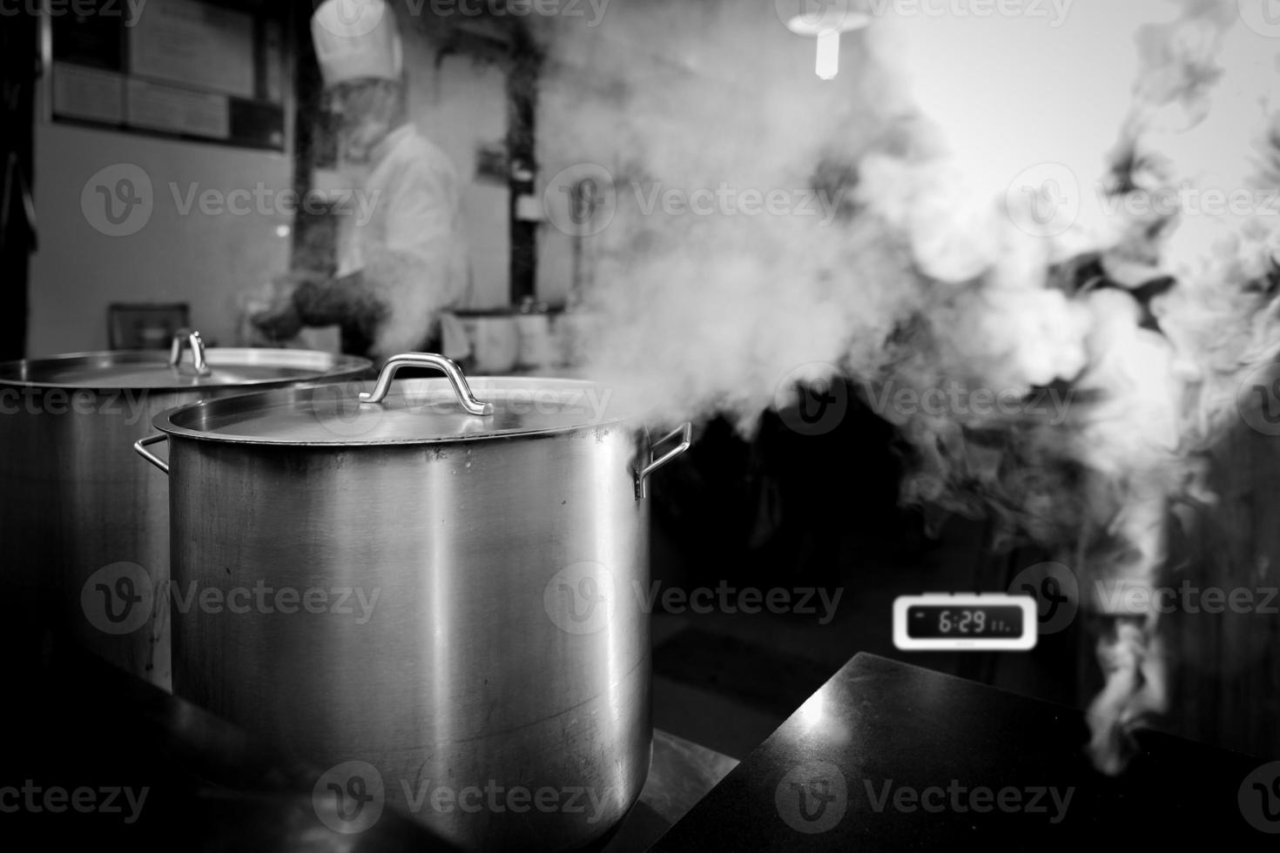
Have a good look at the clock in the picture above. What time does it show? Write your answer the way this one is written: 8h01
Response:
6h29
